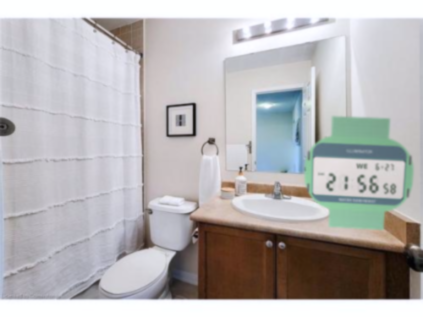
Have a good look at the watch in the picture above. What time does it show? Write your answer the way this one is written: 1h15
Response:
21h56
